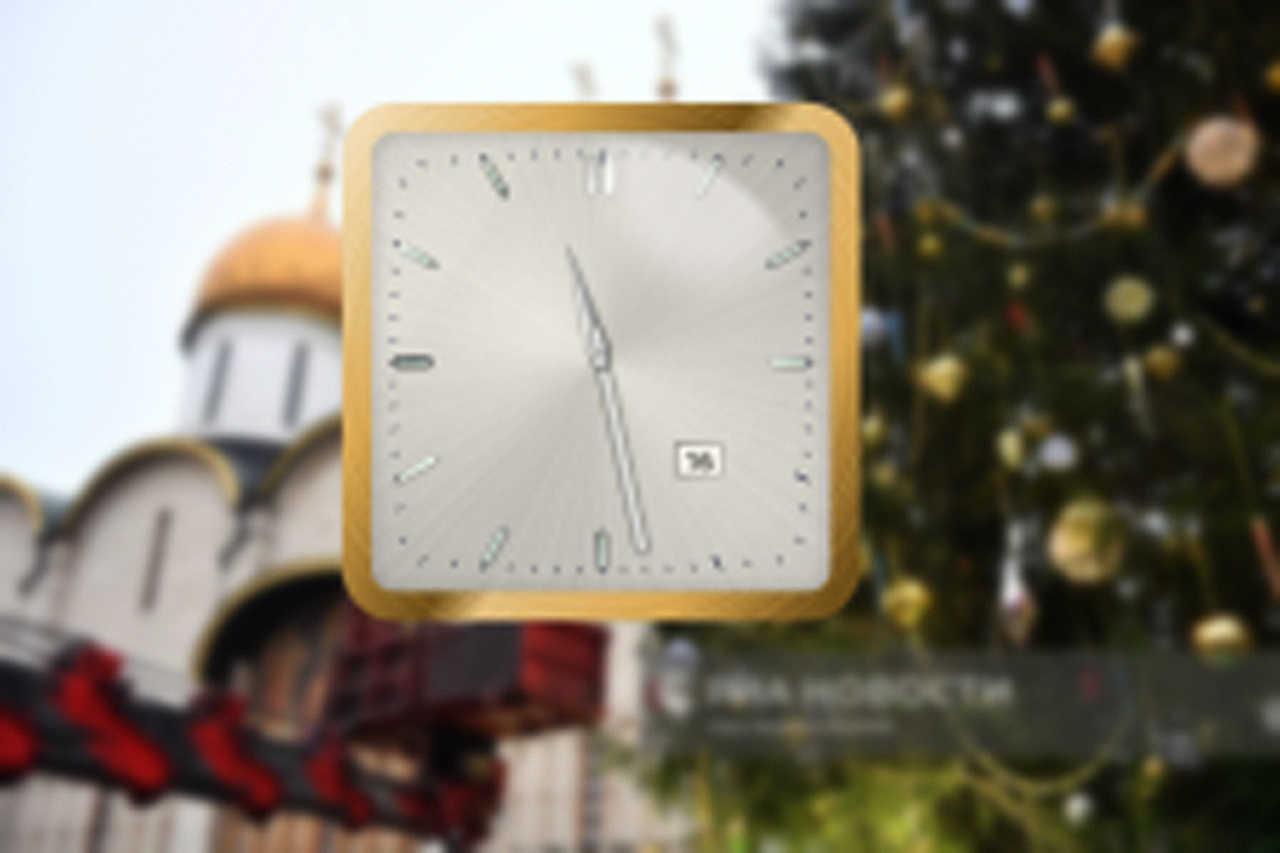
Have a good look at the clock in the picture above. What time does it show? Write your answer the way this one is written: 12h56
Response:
11h28
